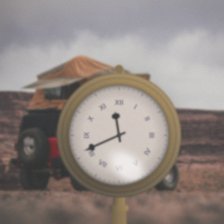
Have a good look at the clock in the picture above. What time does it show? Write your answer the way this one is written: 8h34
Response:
11h41
